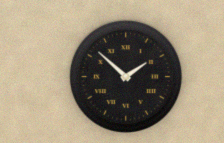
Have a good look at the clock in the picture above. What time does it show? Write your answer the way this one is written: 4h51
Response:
1h52
